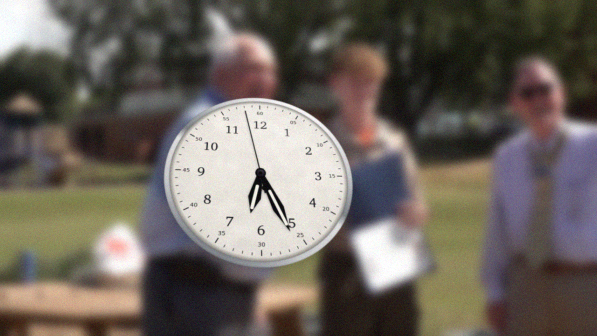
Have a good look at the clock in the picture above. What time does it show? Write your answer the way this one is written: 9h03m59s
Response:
6h25m58s
